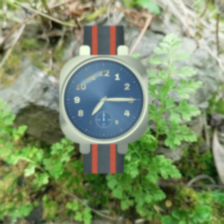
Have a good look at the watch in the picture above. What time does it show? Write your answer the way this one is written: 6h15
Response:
7h15
